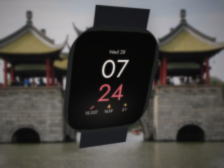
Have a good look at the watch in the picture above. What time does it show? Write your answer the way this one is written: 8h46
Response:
7h24
